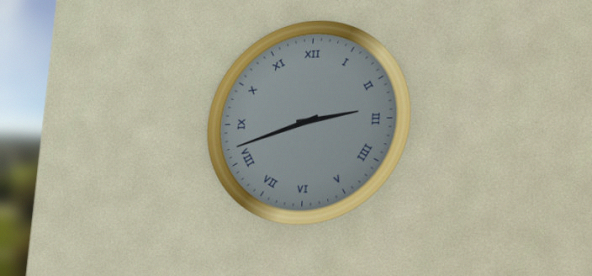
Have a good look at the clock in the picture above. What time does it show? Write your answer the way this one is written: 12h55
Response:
2h42
